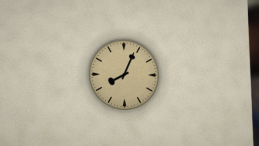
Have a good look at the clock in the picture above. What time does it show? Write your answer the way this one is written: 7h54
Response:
8h04
